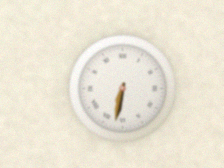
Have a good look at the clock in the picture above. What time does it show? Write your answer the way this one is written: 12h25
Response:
6h32
